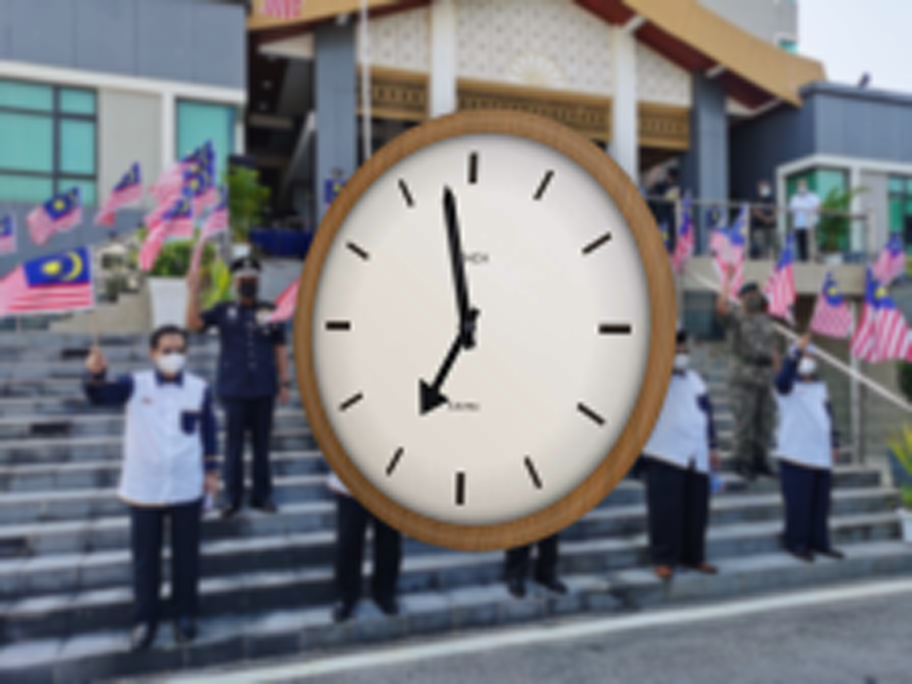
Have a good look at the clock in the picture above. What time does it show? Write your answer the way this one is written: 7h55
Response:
6h58
